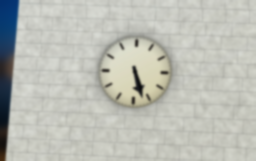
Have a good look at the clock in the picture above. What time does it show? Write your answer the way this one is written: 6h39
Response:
5h27
